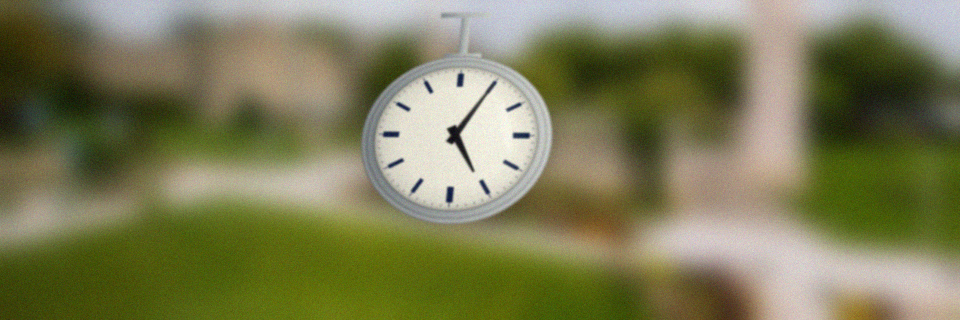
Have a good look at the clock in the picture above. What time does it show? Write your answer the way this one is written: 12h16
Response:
5h05
